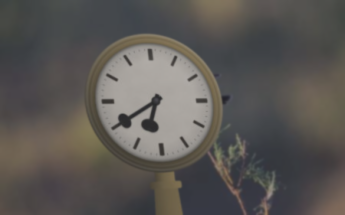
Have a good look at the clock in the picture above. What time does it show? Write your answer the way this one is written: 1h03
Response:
6h40
